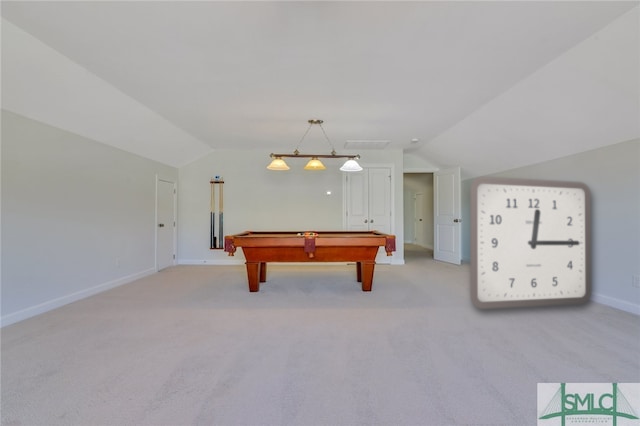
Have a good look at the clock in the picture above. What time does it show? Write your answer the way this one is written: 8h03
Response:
12h15
